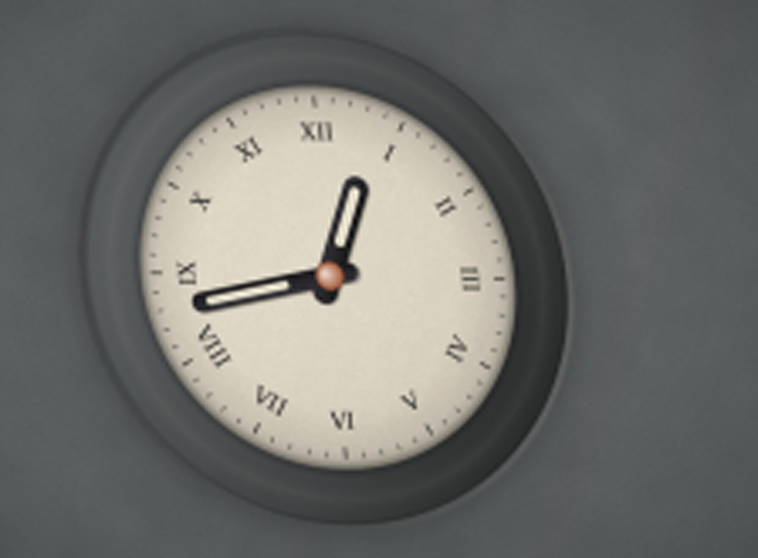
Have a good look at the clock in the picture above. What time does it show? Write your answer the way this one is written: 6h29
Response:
12h43
